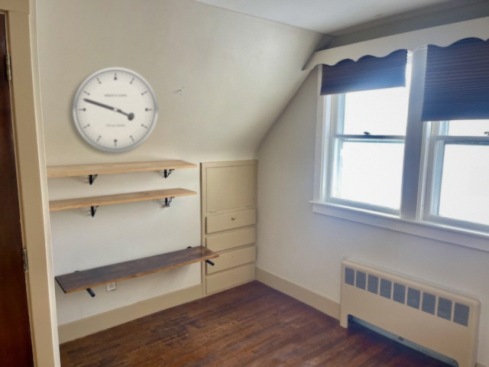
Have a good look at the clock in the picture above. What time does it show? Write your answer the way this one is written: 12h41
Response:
3h48
